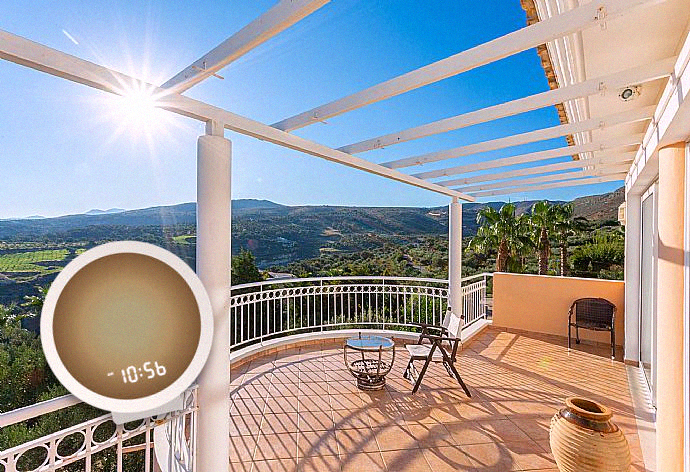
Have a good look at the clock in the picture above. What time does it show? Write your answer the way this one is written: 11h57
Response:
10h56
